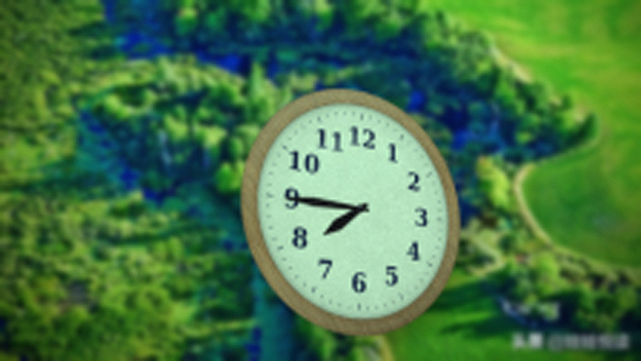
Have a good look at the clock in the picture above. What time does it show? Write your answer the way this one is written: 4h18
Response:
7h45
